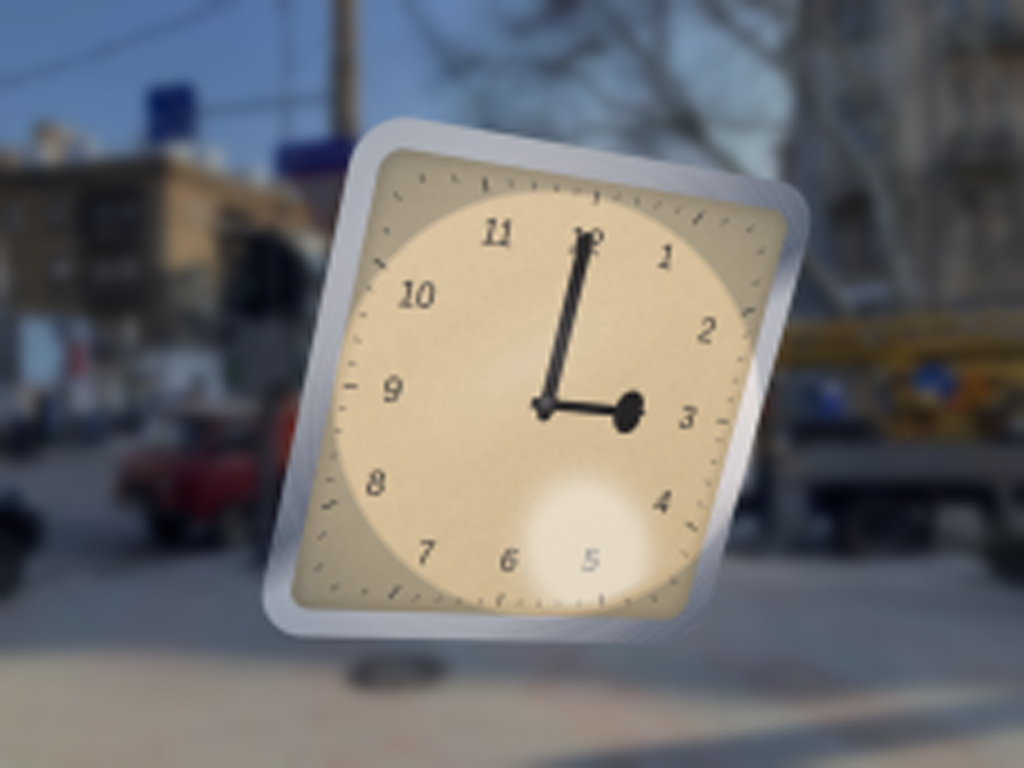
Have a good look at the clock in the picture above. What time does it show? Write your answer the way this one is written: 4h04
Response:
3h00
